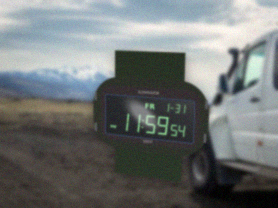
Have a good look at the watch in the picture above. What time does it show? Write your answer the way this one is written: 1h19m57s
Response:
11h59m54s
